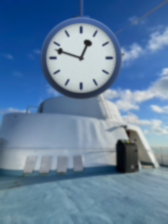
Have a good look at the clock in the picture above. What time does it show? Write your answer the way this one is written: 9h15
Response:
12h48
